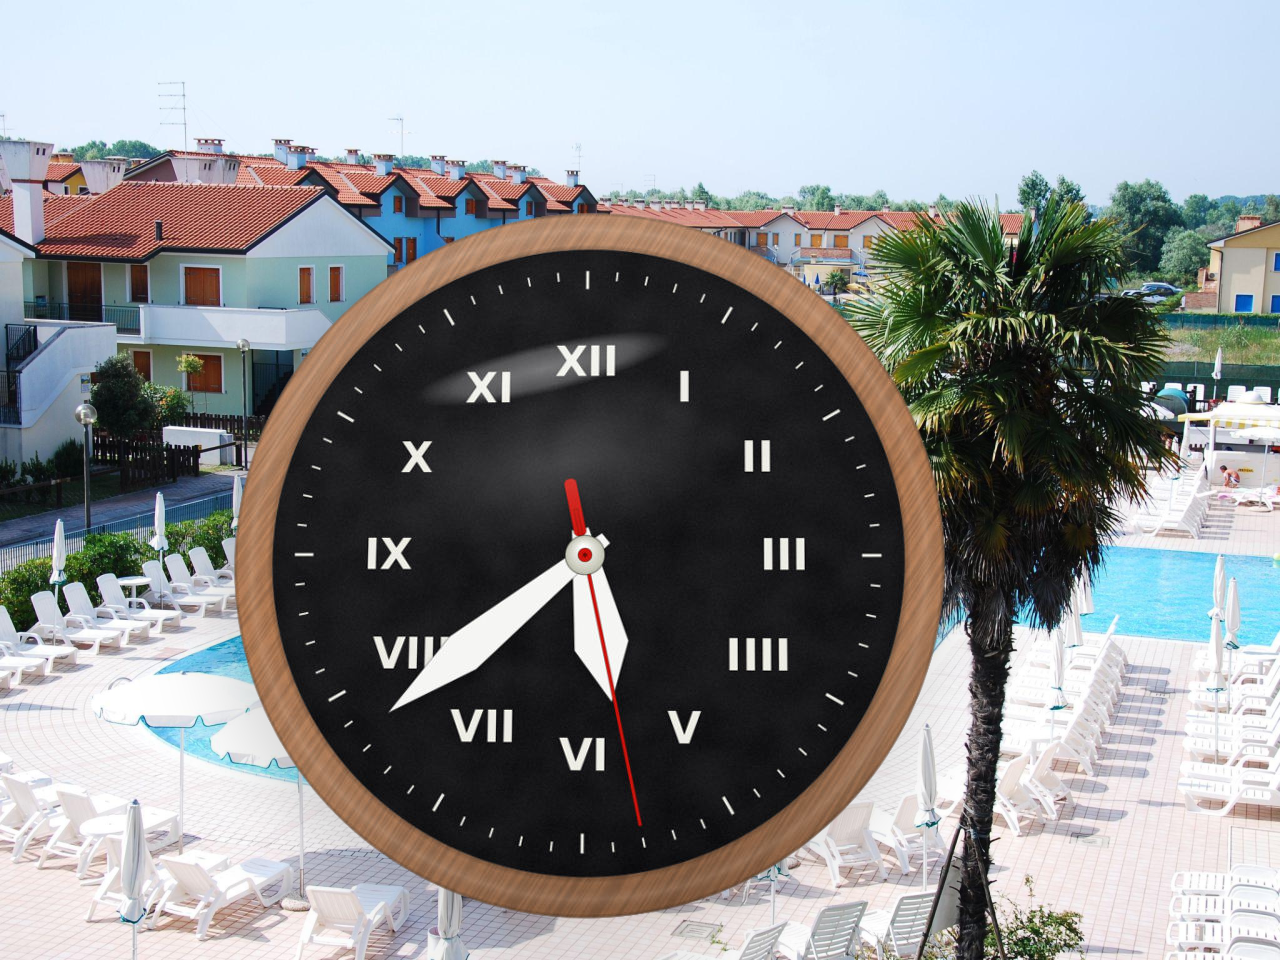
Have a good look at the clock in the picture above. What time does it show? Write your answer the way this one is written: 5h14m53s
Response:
5h38m28s
